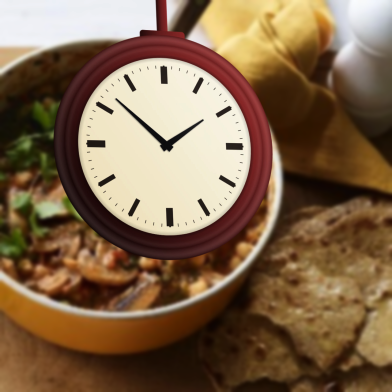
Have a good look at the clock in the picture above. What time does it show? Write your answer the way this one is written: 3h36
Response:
1h52
